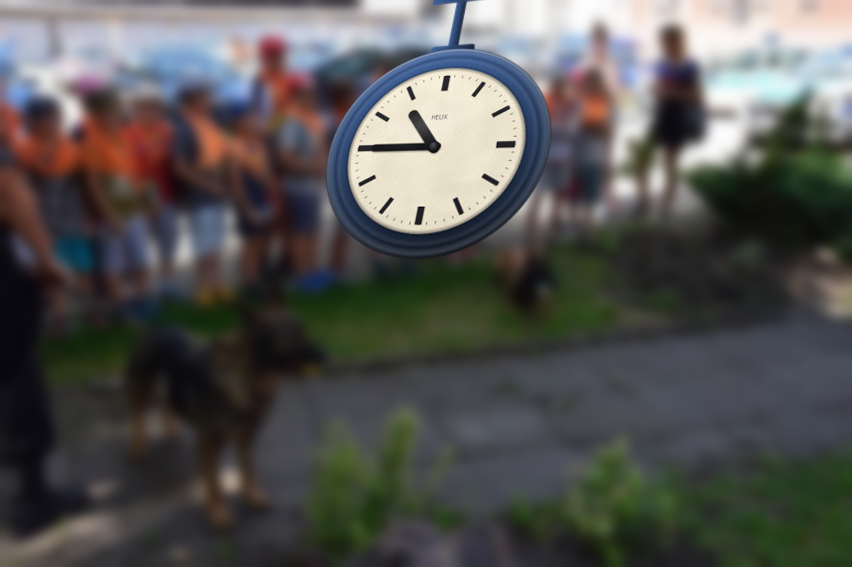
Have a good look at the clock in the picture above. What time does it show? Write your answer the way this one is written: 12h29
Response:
10h45
